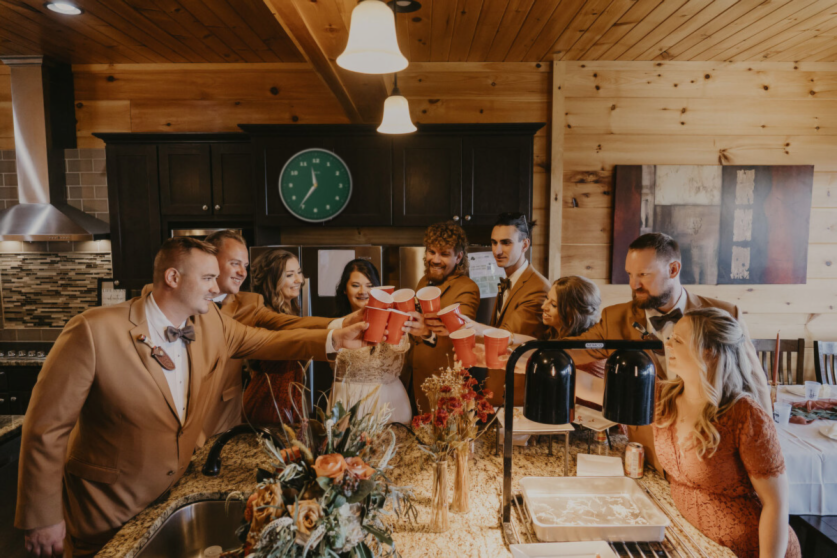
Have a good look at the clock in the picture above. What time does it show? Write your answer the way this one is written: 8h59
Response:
11h36
